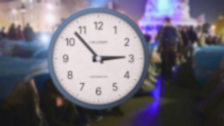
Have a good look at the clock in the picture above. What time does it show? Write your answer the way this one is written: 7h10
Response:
2h53
